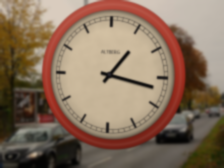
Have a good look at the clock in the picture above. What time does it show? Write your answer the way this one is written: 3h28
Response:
1h17
